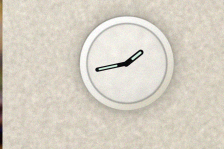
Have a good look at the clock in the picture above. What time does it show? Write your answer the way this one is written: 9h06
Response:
1h43
